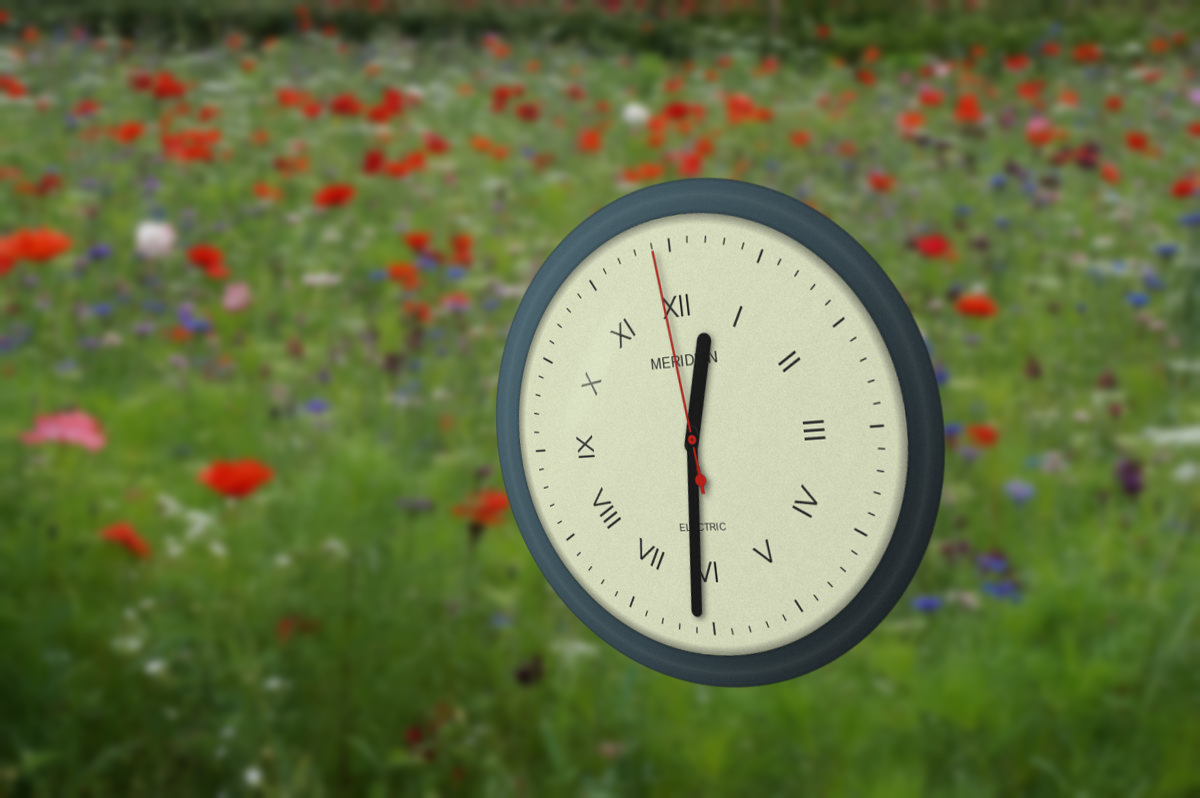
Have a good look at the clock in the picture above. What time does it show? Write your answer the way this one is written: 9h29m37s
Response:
12h30m59s
